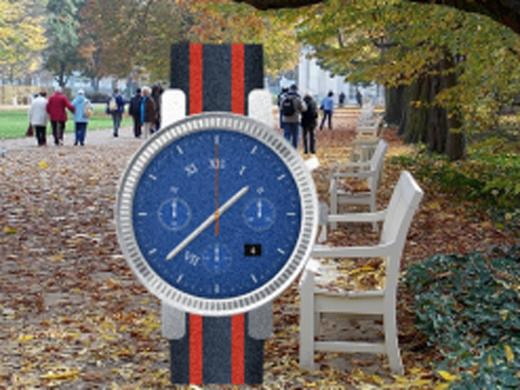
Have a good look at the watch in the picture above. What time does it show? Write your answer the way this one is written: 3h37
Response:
1h38
